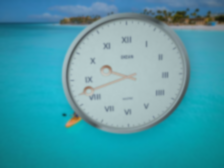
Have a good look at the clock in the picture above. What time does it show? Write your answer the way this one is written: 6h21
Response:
9h42
